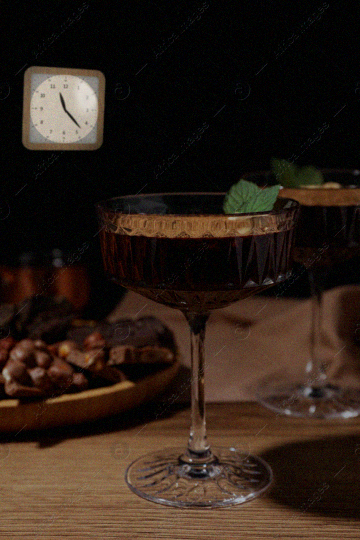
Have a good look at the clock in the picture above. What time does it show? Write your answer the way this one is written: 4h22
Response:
11h23
